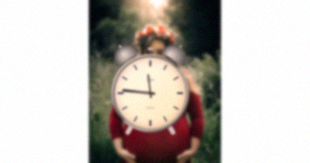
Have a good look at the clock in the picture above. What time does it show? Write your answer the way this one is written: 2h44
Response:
11h46
